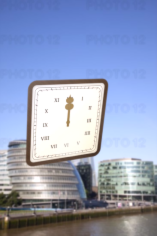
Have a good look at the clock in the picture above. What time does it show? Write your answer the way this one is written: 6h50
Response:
12h00
